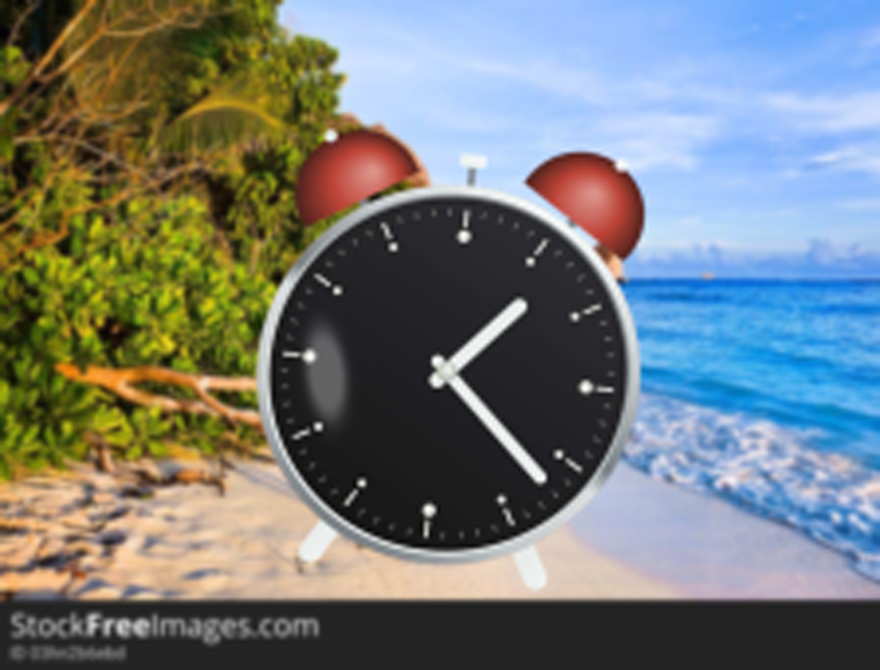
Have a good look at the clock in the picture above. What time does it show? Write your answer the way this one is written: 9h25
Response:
1h22
